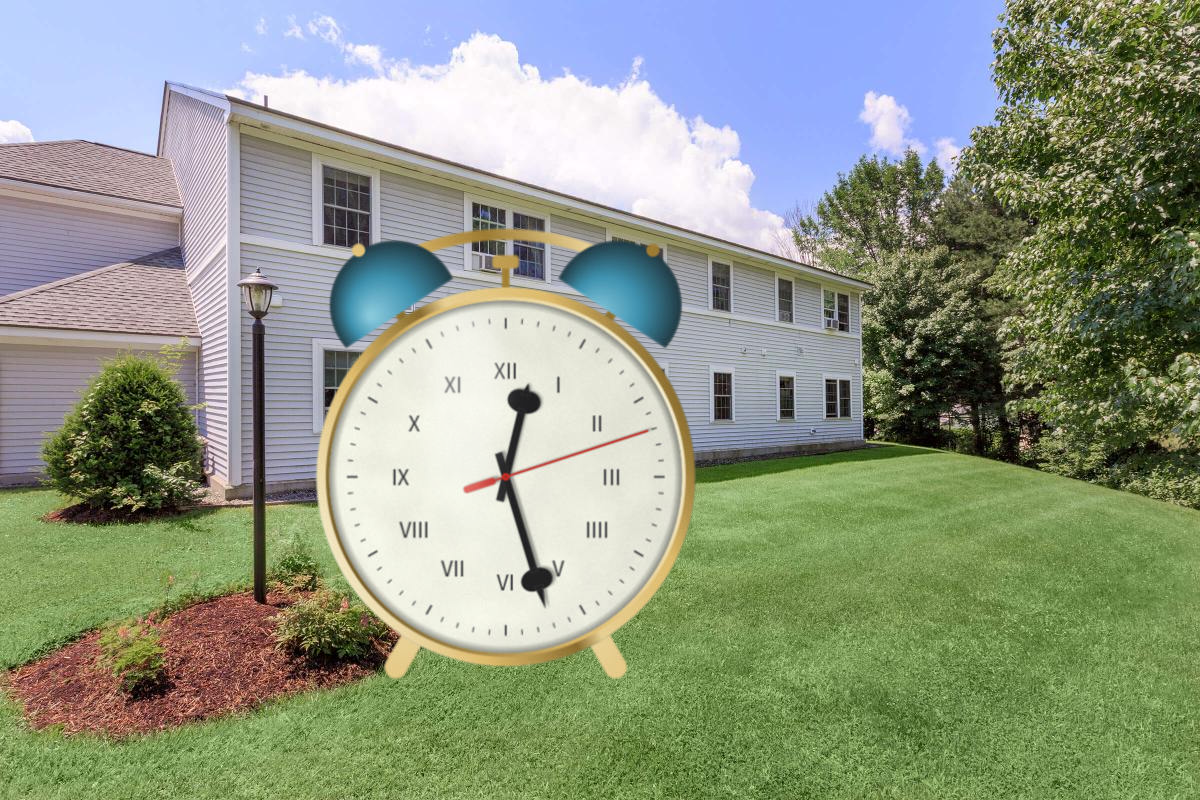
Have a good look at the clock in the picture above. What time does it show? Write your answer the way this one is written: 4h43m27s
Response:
12h27m12s
